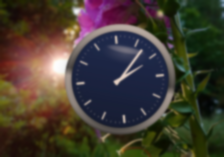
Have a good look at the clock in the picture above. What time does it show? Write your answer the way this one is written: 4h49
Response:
2h07
